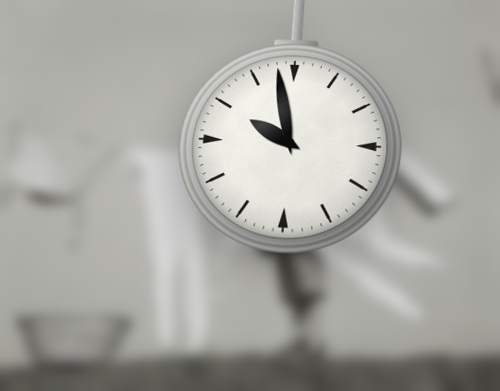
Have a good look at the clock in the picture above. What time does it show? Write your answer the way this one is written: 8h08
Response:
9h58
